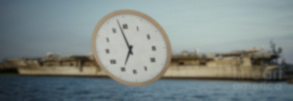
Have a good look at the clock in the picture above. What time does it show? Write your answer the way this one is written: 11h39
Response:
6h58
